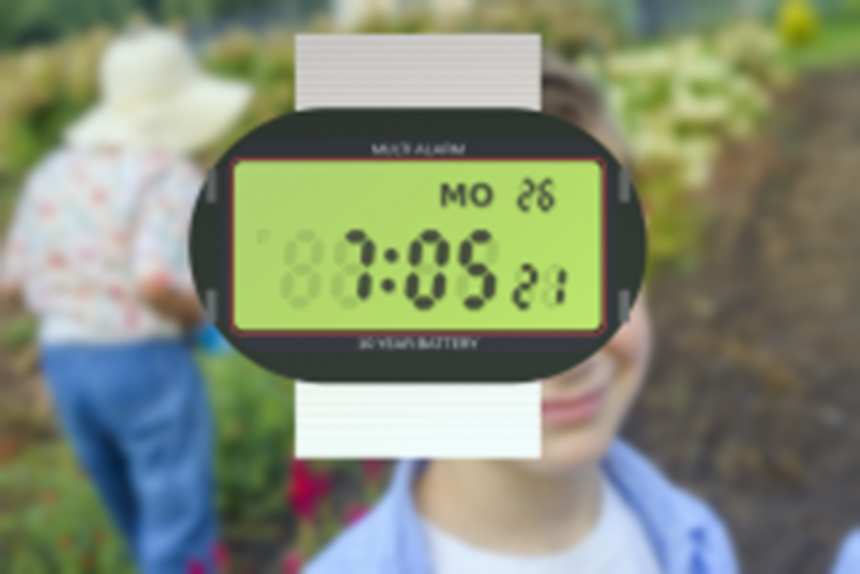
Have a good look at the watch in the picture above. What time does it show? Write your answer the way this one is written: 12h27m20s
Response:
7h05m21s
